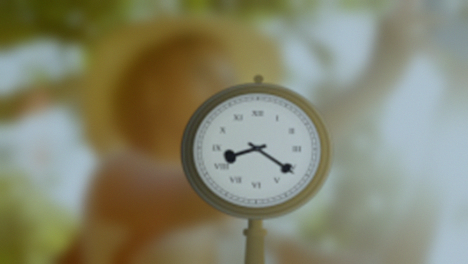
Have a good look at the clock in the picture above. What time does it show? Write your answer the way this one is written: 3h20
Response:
8h21
